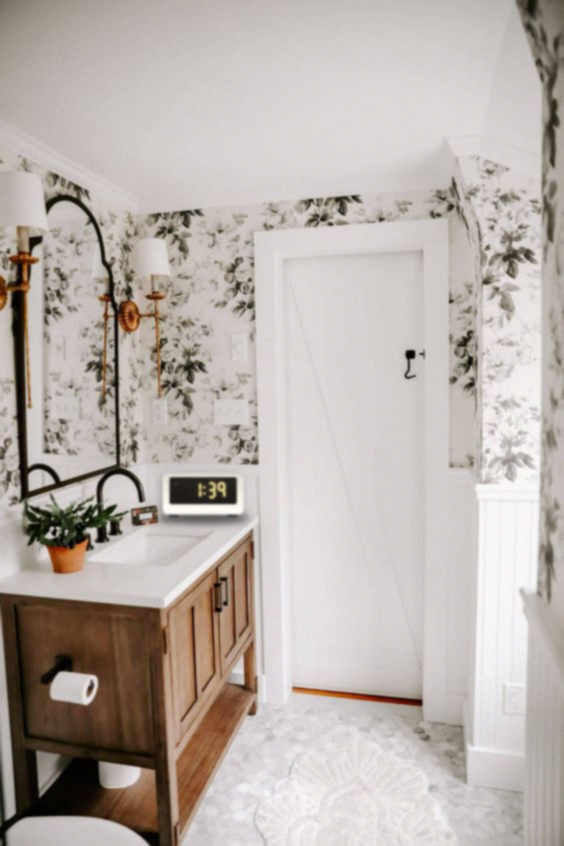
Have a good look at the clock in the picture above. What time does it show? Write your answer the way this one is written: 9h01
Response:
1h39
